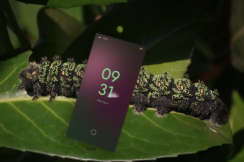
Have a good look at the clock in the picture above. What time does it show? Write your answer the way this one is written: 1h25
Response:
9h31
